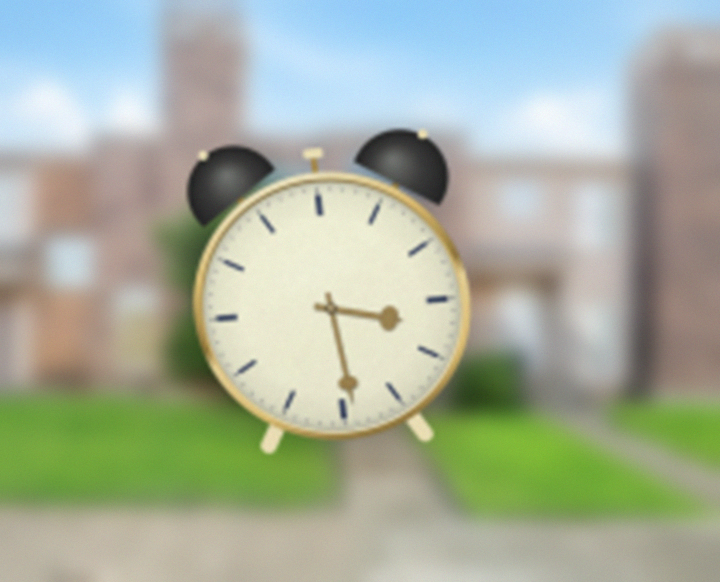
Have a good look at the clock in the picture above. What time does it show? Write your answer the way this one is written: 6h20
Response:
3h29
